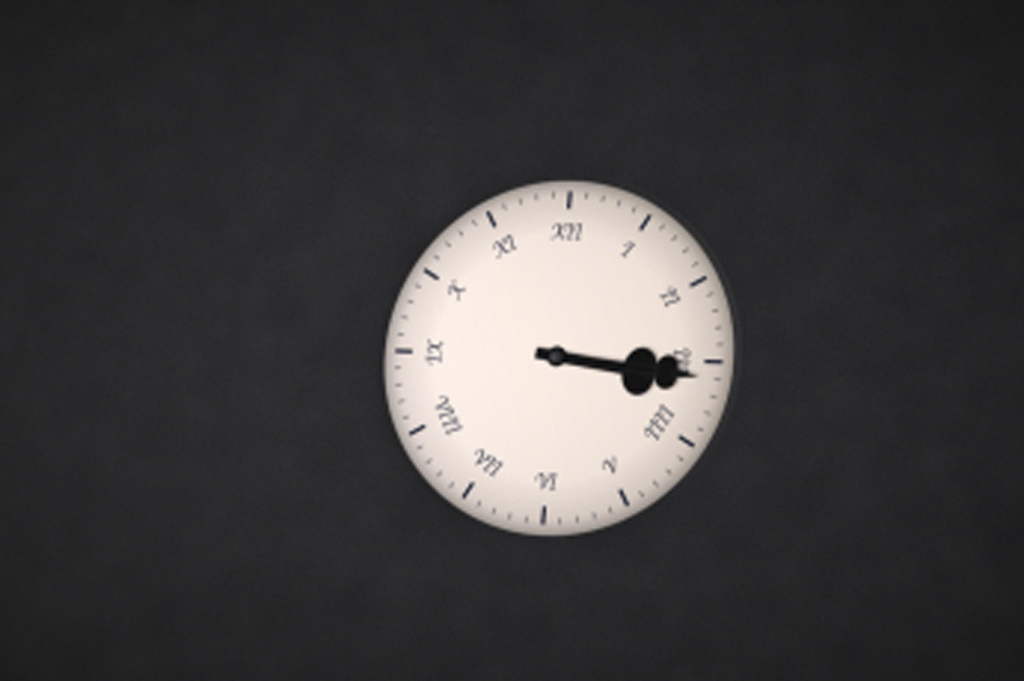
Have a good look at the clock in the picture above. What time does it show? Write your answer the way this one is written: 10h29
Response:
3h16
